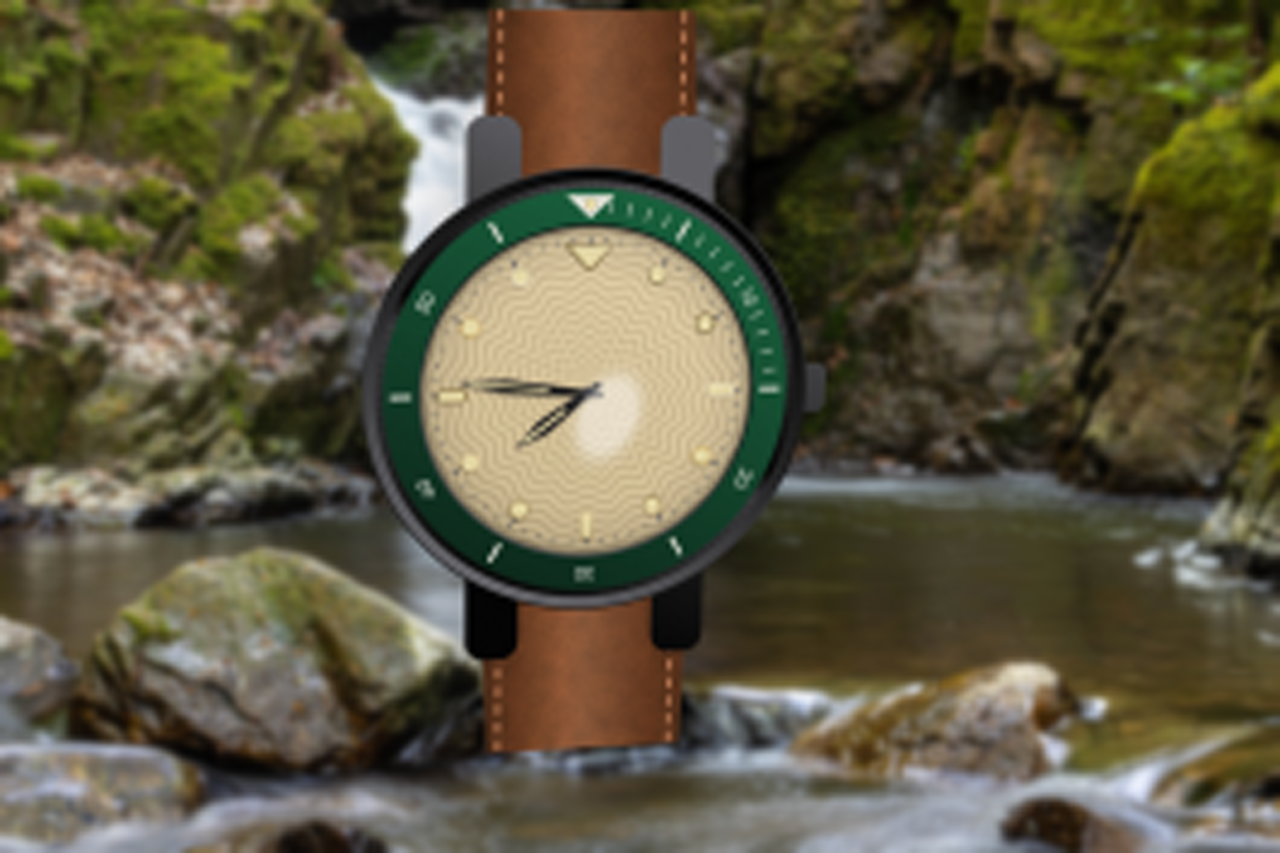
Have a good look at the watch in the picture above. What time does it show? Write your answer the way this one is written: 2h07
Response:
7h46
